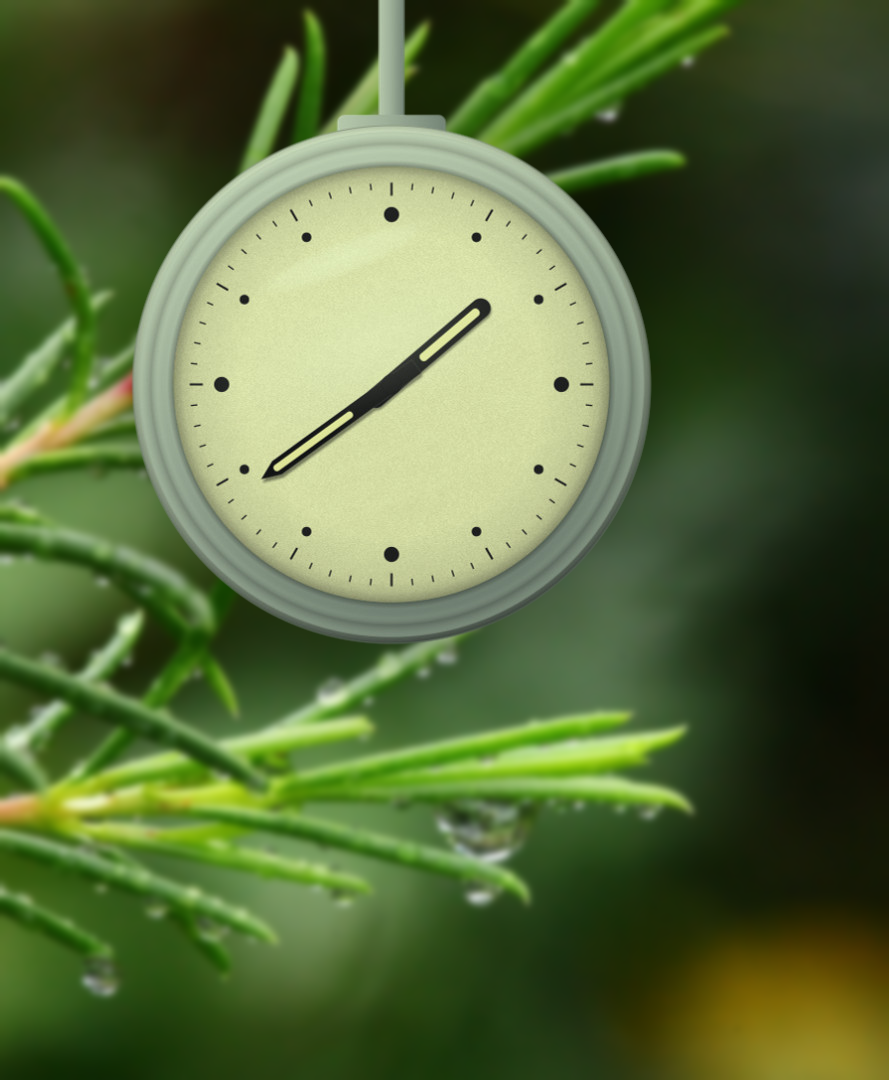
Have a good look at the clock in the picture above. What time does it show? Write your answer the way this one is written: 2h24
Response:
1h39
